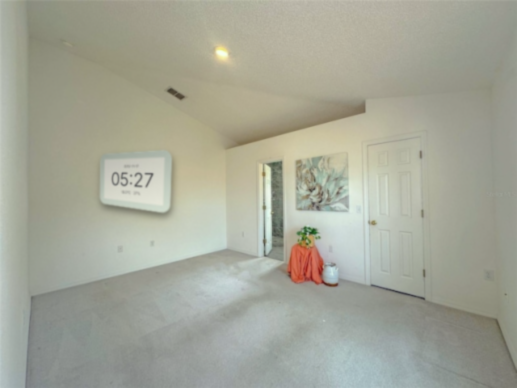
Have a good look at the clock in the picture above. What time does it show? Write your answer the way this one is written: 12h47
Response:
5h27
